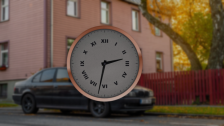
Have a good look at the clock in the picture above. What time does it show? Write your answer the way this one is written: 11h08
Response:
2h32
